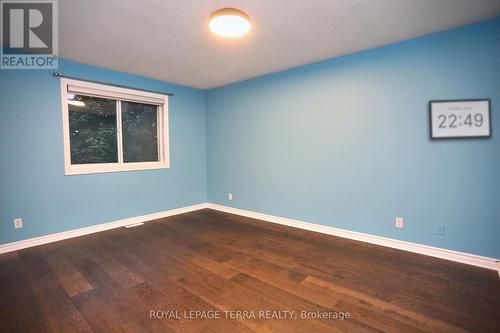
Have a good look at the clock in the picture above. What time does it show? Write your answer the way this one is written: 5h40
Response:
22h49
